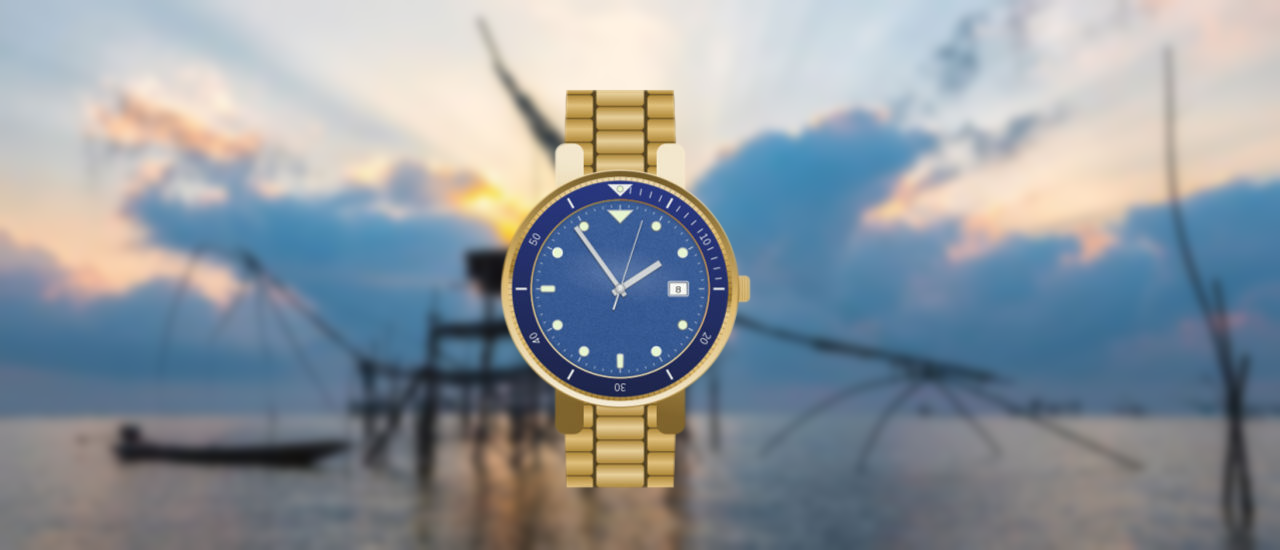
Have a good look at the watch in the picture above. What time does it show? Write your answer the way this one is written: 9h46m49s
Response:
1h54m03s
